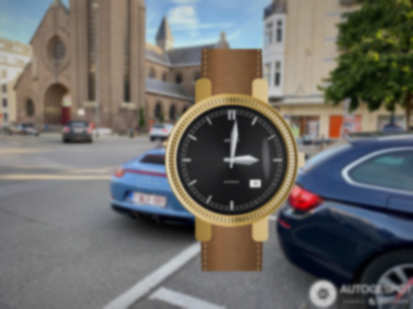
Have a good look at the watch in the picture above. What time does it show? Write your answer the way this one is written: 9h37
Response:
3h01
